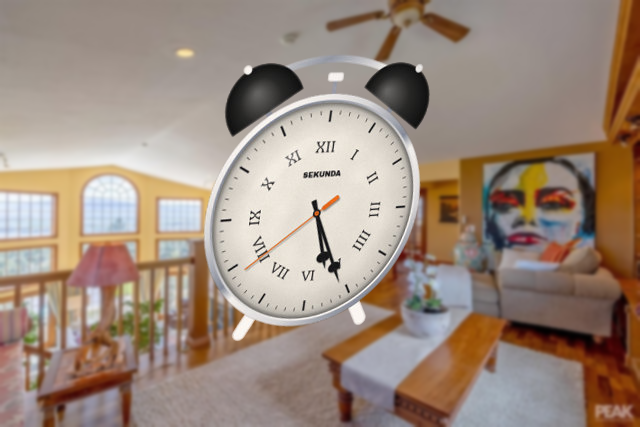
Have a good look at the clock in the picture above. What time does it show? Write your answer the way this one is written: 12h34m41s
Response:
5h25m39s
